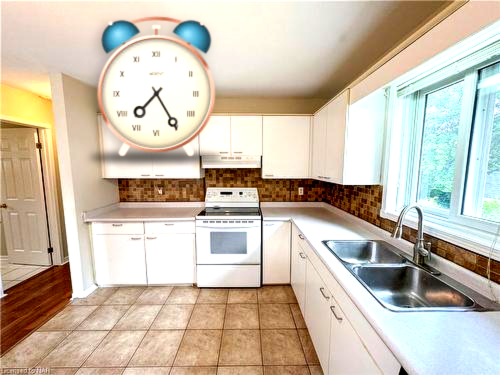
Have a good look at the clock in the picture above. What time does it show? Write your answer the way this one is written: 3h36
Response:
7h25
